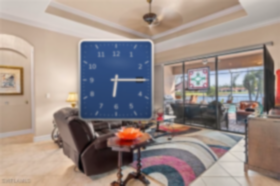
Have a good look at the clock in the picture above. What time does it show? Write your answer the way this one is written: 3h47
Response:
6h15
